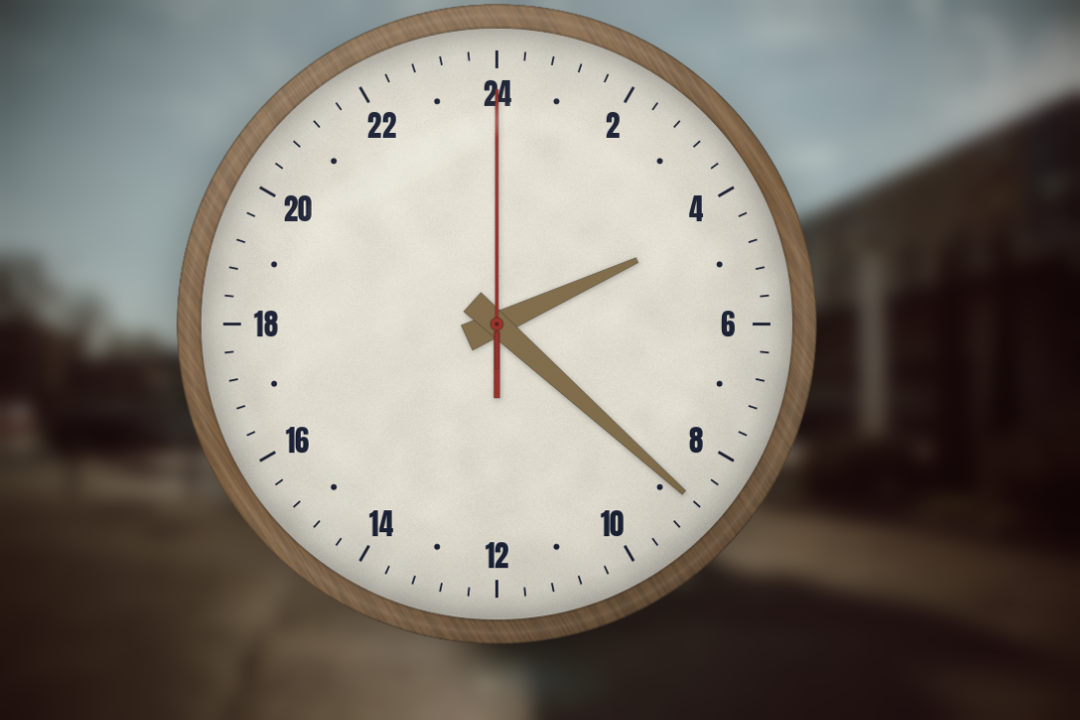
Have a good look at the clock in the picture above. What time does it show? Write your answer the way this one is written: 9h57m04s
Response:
4h22m00s
